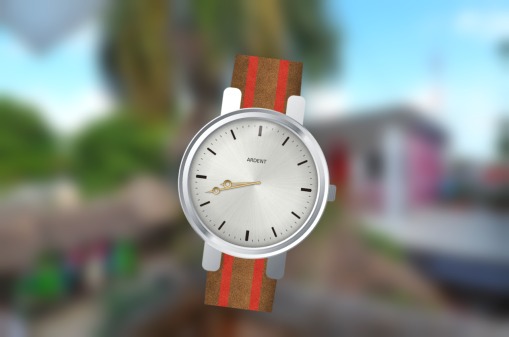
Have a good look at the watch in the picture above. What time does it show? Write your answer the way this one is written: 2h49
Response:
8h42
